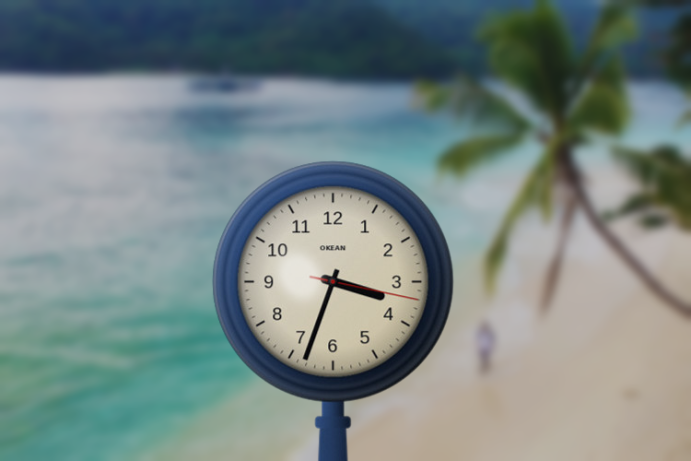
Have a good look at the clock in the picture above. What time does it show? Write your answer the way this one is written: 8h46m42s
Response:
3h33m17s
